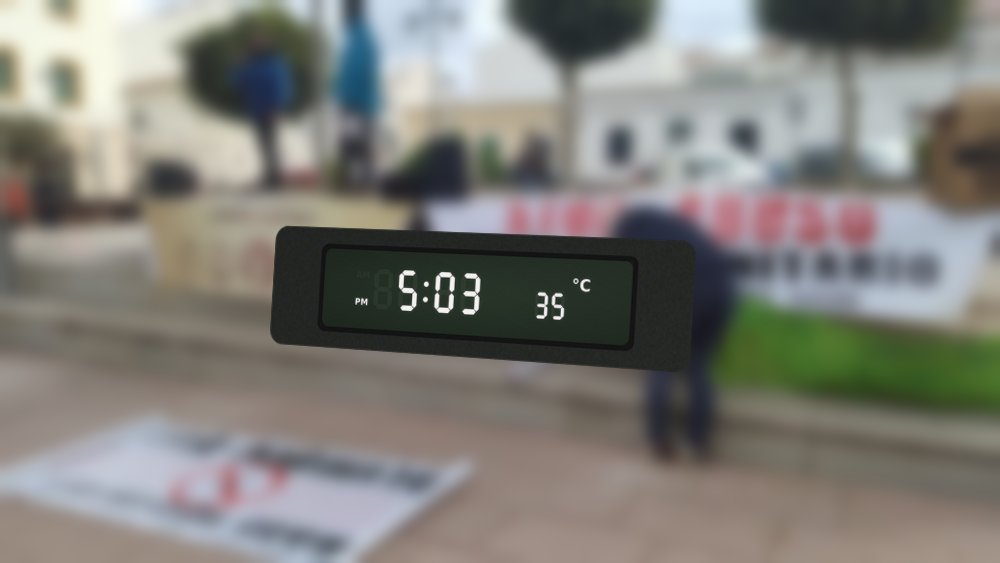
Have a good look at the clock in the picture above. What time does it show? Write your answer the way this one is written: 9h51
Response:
5h03
